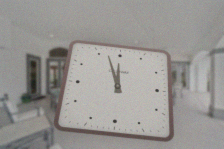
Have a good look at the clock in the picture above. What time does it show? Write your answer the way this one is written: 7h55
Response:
11h57
